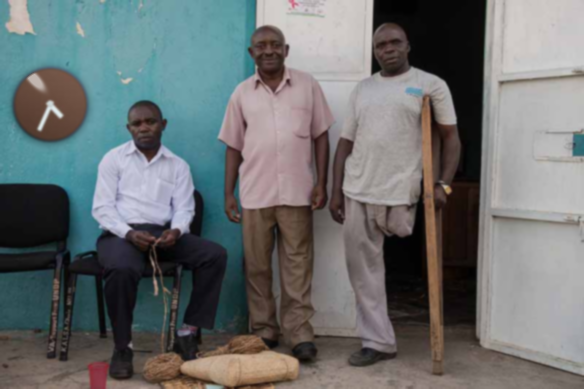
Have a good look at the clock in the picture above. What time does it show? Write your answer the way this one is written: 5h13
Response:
4h34
